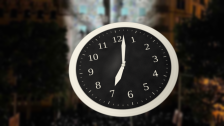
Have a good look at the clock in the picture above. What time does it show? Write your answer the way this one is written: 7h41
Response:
7h02
